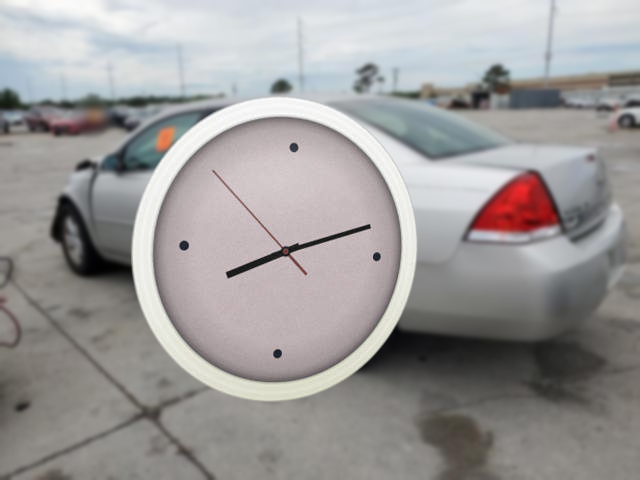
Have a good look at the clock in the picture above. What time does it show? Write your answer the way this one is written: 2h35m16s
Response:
8h11m52s
